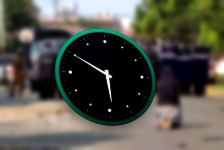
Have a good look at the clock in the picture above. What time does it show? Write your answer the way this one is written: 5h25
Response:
5h50
